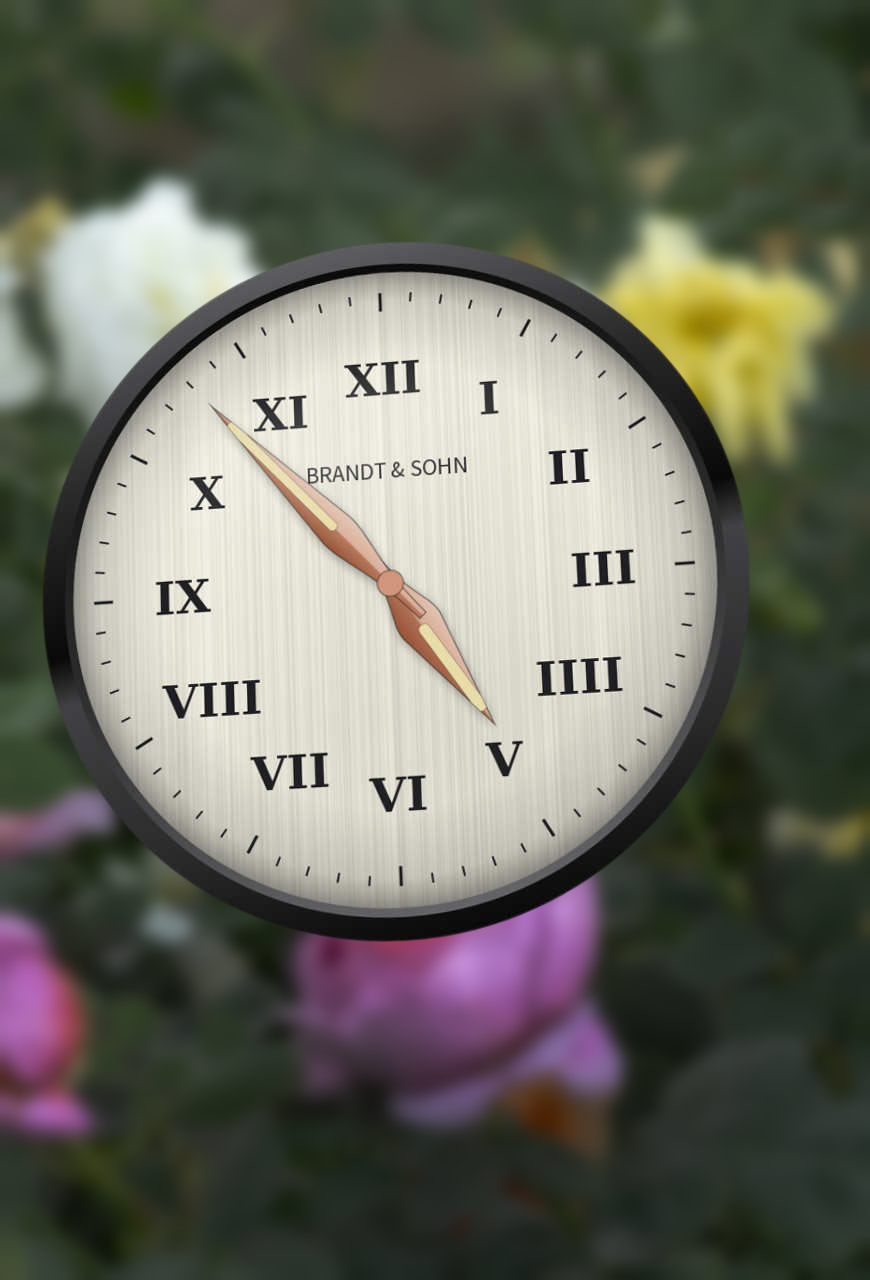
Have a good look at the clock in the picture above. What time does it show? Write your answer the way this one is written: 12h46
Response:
4h53
